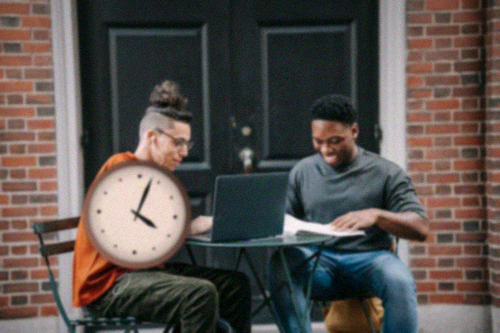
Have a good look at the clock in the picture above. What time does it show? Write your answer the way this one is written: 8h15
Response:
4h03
